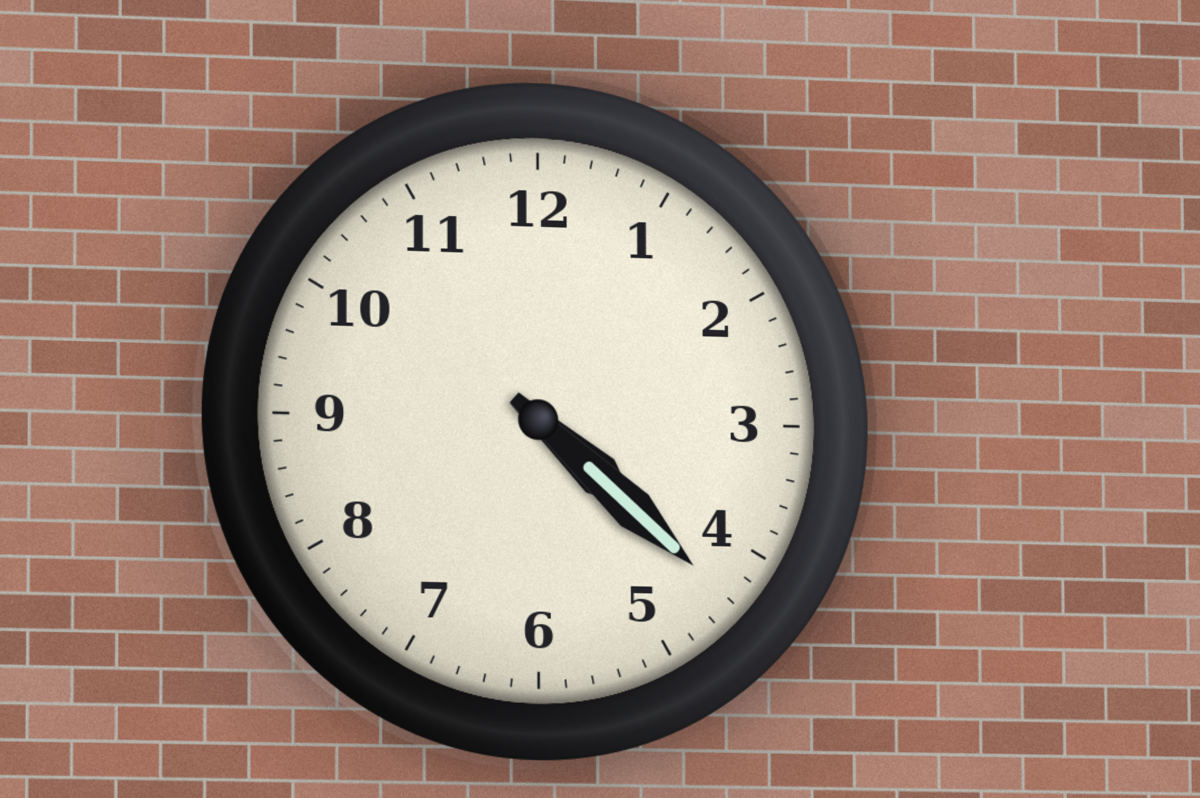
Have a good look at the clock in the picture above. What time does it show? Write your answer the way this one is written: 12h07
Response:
4h22
